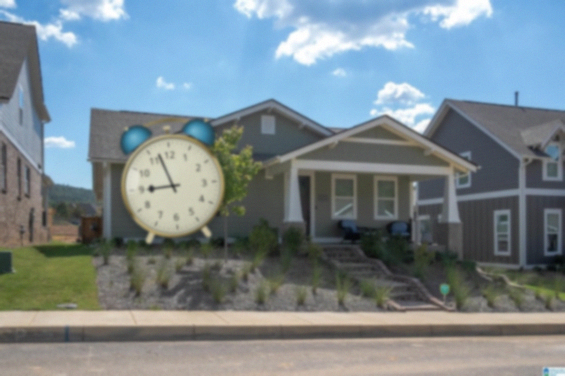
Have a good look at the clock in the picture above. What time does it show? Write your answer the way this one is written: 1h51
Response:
8h57
